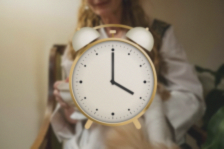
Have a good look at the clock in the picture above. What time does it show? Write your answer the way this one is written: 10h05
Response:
4h00
